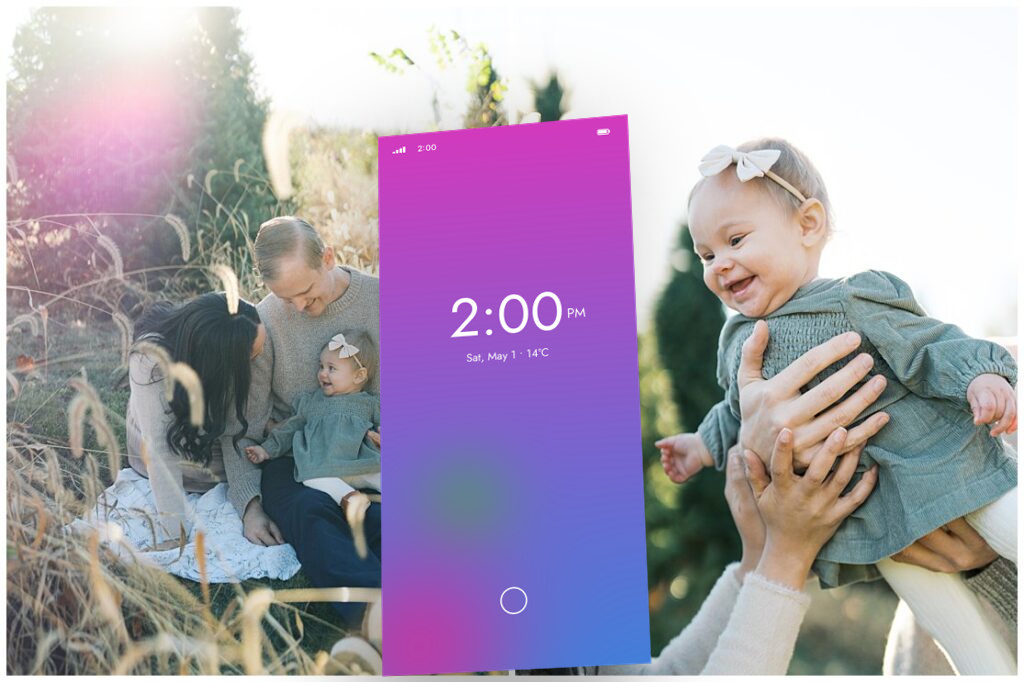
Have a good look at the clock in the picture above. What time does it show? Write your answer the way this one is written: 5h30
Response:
2h00
